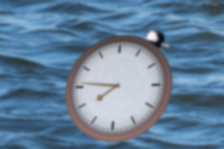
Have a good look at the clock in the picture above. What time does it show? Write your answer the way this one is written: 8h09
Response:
7h46
